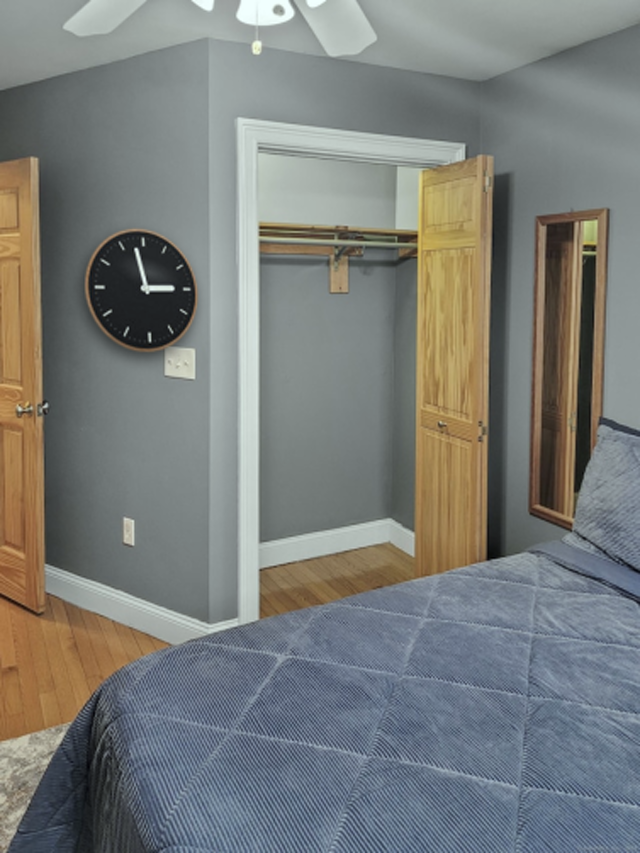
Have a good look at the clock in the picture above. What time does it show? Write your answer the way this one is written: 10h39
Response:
2h58
